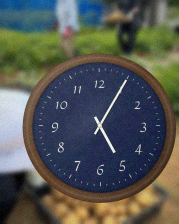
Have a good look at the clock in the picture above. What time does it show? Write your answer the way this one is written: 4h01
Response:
5h05
